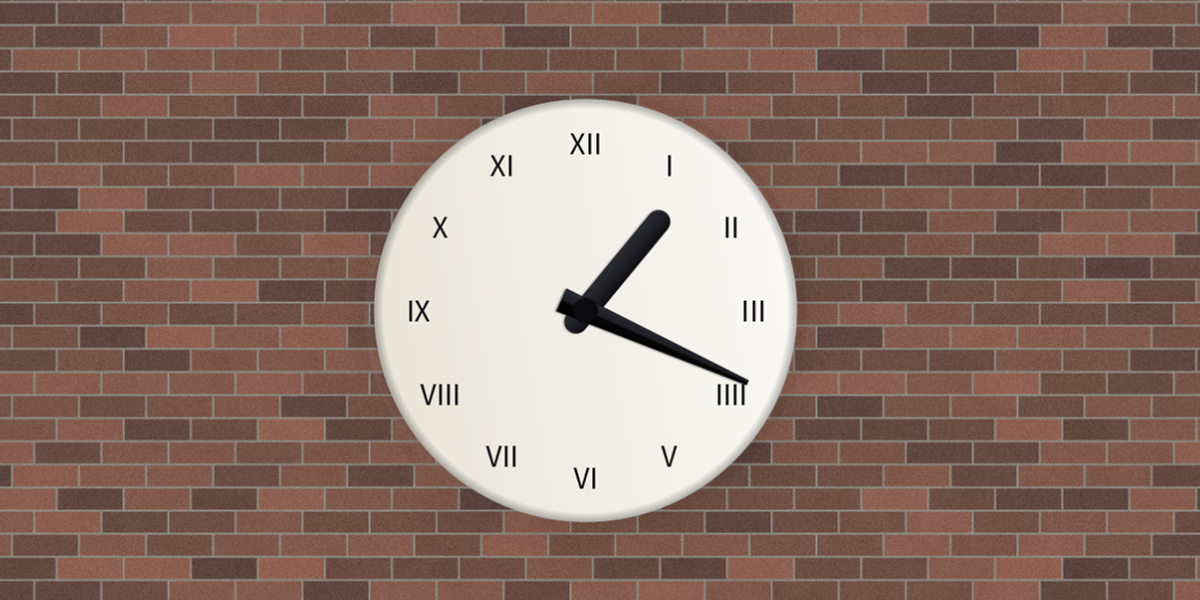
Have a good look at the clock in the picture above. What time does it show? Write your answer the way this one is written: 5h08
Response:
1h19
